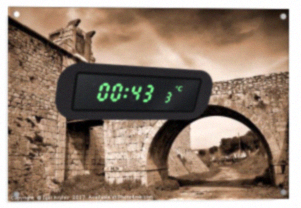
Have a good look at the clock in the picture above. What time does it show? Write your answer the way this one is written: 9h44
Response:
0h43
